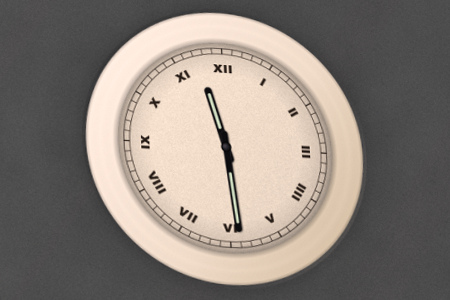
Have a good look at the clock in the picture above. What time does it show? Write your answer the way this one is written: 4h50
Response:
11h29
